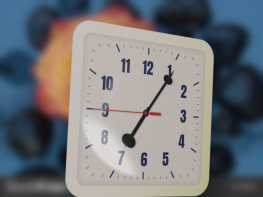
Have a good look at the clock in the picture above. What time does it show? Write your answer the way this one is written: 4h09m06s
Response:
7h05m45s
